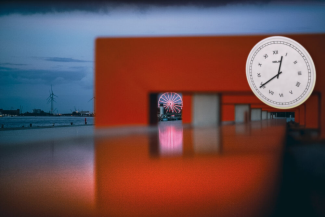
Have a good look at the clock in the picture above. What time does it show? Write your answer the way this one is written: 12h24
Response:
12h40
